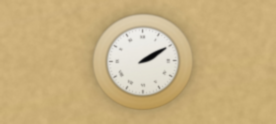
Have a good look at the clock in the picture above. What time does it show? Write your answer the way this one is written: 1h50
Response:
2h10
